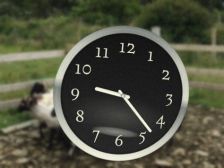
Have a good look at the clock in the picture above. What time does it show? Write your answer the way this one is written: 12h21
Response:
9h23
